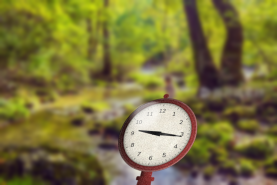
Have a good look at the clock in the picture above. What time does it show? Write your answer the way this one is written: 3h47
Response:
9h16
